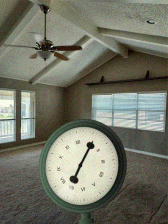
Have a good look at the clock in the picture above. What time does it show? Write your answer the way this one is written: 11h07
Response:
7h06
